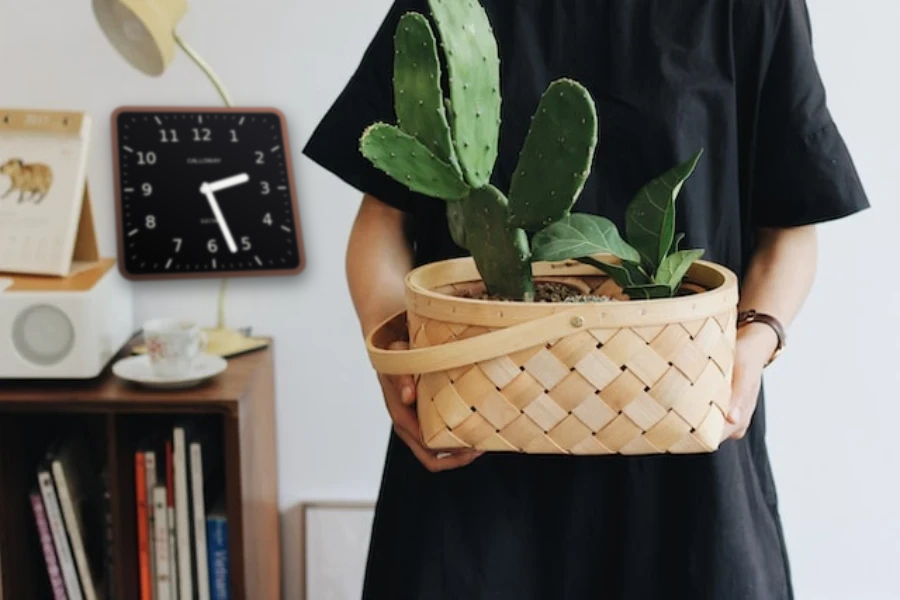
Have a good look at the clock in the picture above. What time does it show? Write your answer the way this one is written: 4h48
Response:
2h27
